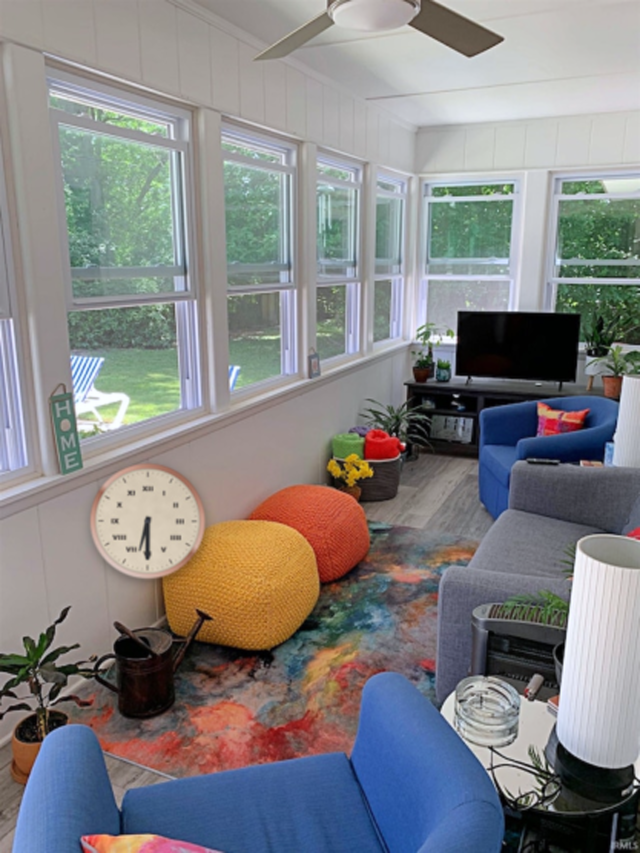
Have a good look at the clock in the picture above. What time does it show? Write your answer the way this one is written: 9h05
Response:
6h30
